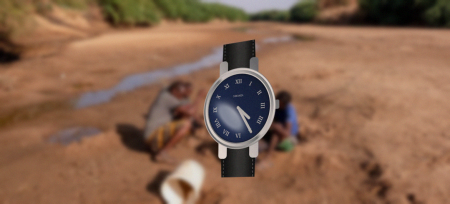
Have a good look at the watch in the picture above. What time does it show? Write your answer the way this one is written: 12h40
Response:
4h25
